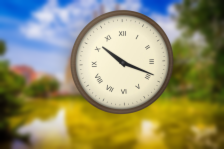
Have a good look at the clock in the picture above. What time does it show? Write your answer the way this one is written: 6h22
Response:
10h19
